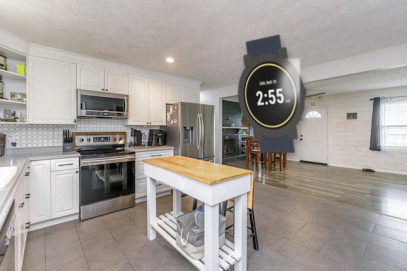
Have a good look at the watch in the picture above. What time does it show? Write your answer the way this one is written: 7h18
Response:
2h55
